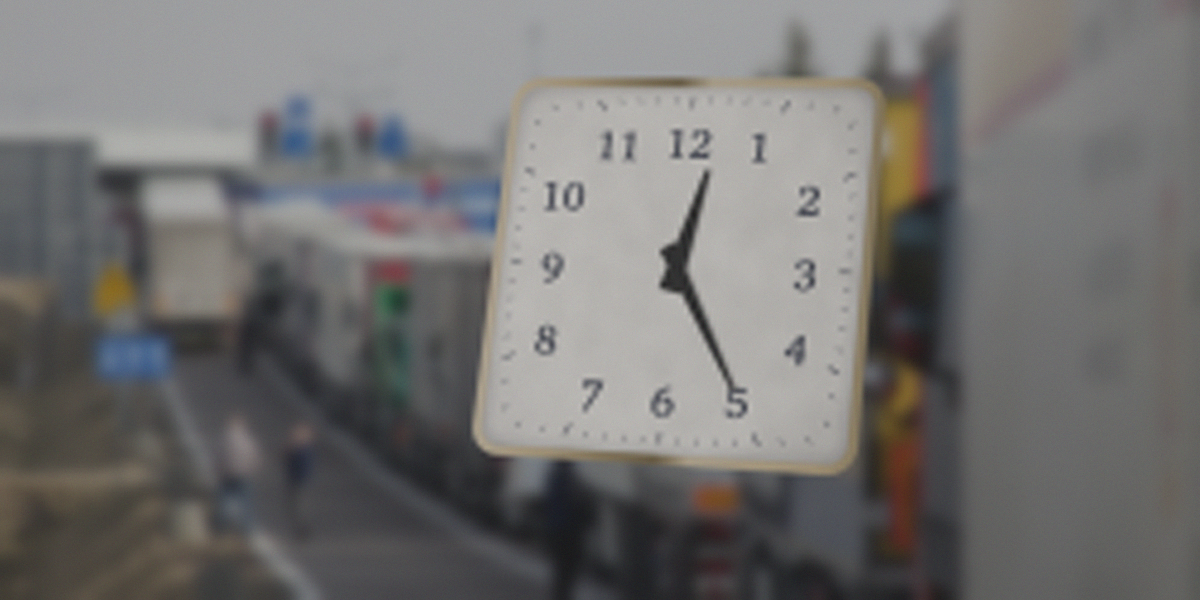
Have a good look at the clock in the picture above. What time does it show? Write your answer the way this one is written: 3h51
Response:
12h25
